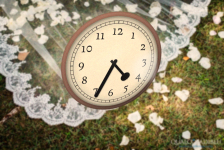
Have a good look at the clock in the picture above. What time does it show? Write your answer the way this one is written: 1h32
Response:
4h34
